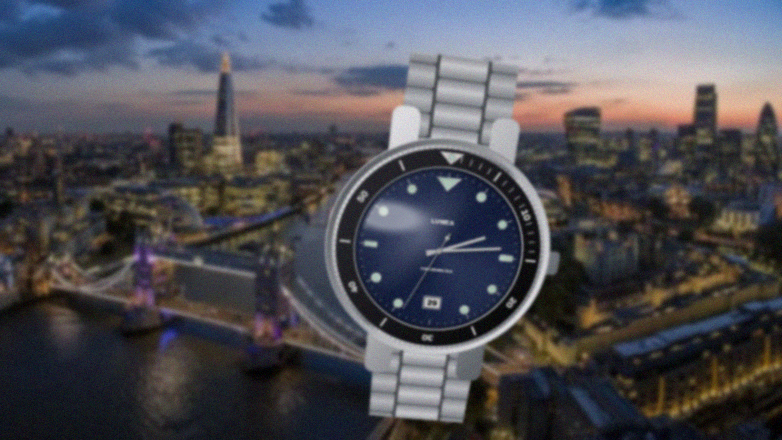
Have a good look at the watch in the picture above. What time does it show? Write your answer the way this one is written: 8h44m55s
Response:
2h13m34s
